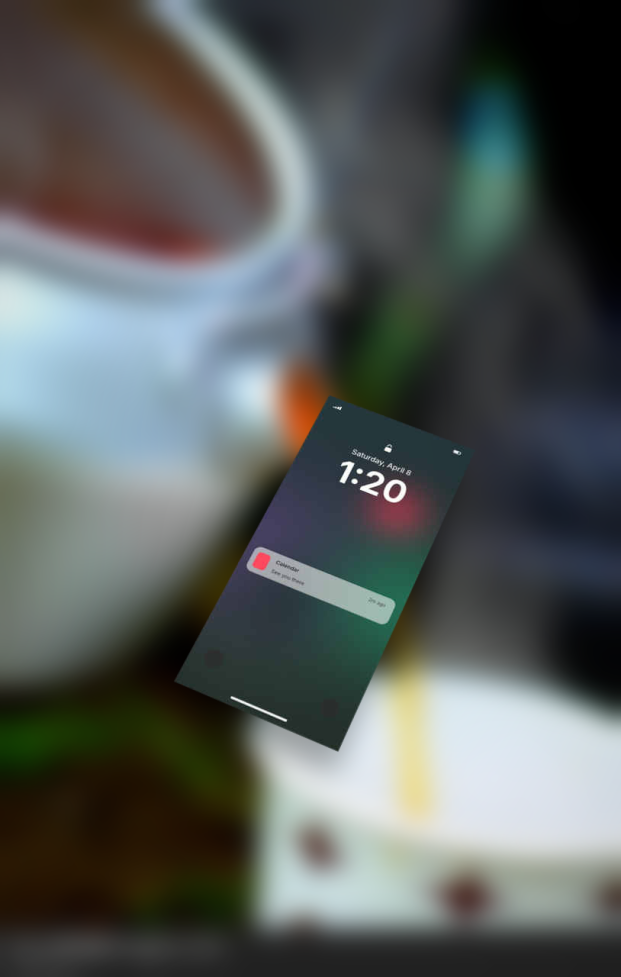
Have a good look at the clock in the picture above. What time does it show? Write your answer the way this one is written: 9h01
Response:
1h20
